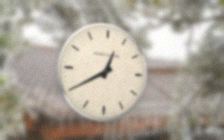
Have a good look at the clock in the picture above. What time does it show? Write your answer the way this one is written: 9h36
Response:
12h40
